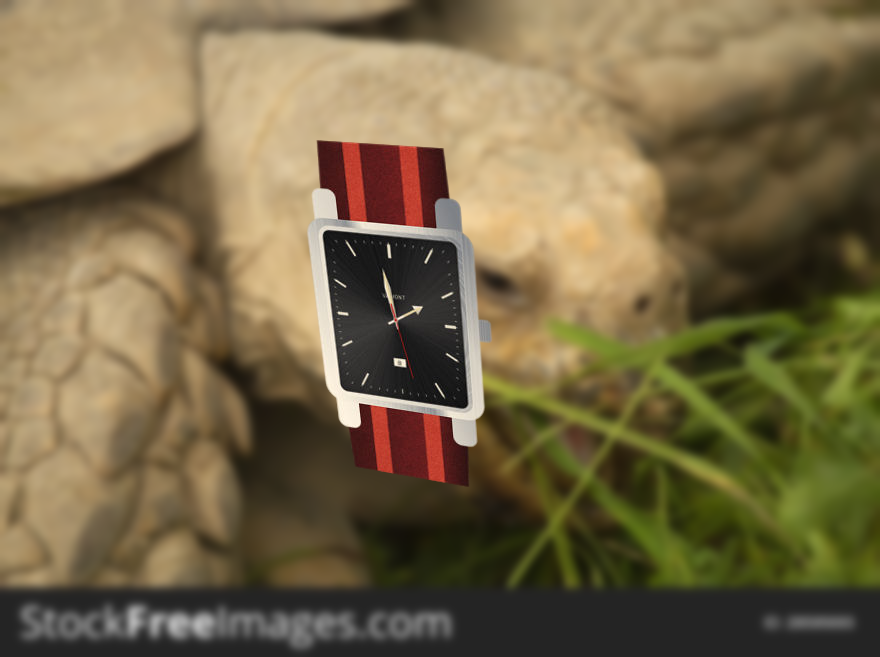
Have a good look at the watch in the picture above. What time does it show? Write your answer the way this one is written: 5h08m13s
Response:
1h58m28s
